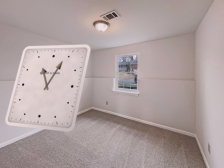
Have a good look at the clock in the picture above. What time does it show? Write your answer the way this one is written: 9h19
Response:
11h04
